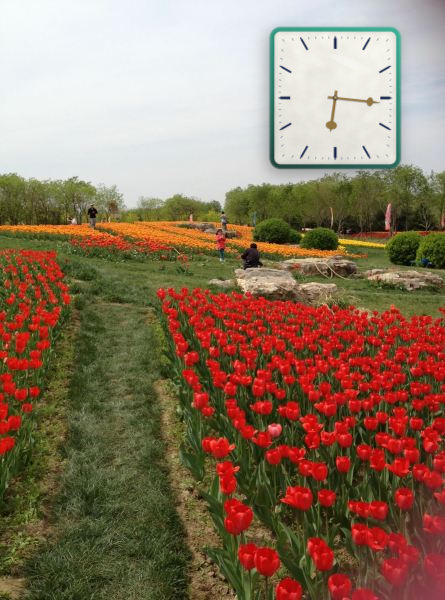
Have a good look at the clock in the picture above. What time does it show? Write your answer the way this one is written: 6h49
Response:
6h16
